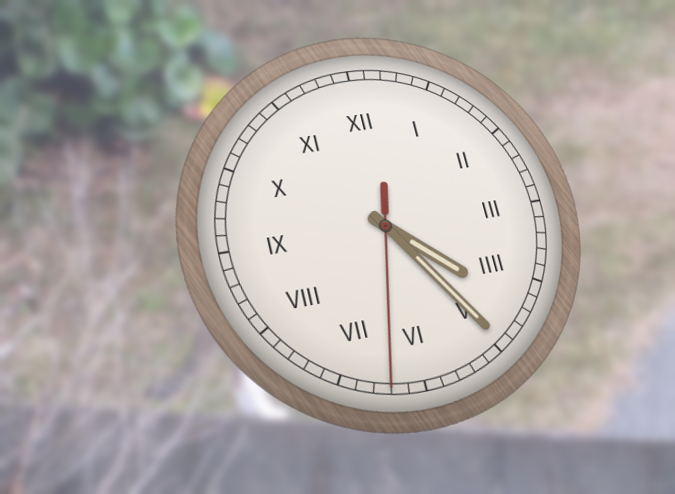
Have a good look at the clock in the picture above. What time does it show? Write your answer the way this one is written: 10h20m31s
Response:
4h24m32s
